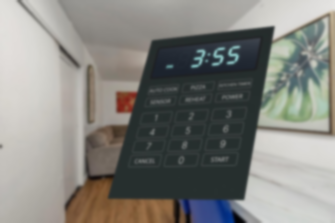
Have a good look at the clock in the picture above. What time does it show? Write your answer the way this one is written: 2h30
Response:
3h55
